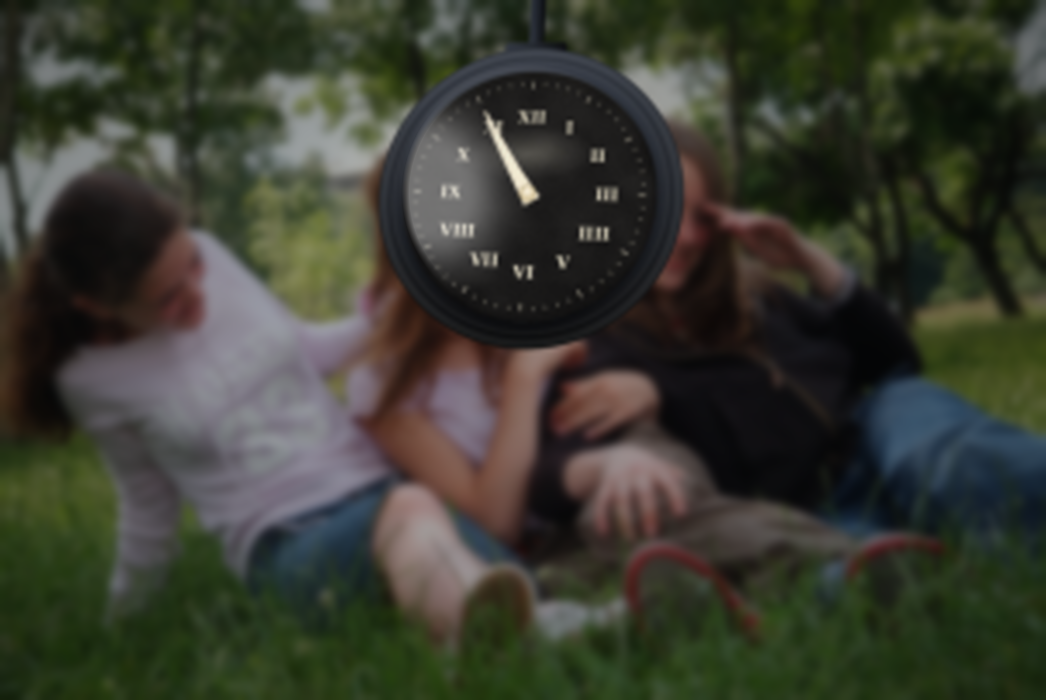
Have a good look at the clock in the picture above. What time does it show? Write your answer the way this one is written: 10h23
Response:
10h55
